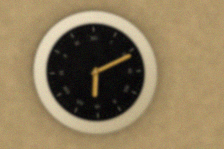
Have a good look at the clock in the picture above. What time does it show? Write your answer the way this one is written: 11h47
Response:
6h11
